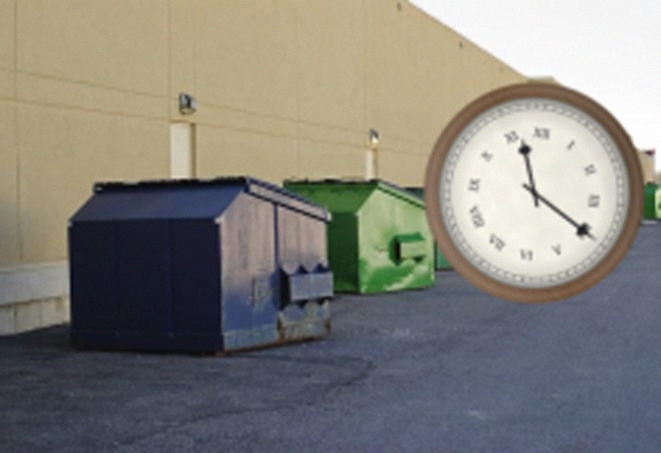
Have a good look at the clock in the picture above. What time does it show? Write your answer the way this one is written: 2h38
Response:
11h20
